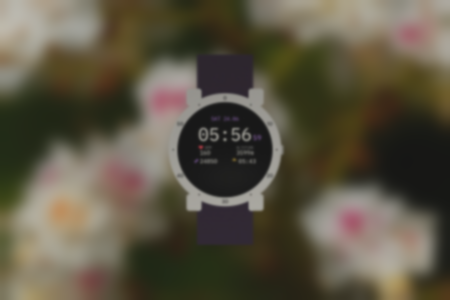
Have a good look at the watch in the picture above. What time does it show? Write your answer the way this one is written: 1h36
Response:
5h56
